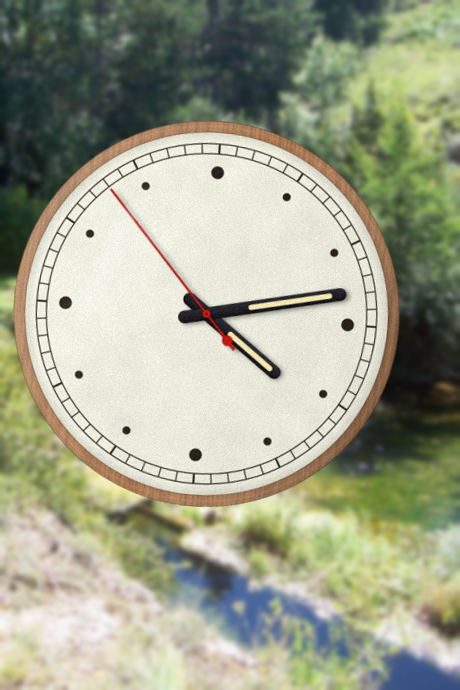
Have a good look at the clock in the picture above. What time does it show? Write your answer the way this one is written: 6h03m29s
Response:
4h12m53s
